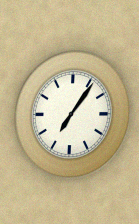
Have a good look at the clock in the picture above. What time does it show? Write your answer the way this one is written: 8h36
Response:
7h06
